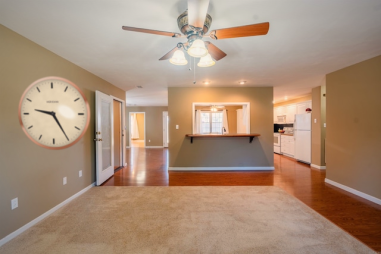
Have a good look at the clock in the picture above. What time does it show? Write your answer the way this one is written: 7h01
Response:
9h25
